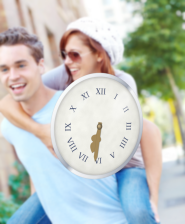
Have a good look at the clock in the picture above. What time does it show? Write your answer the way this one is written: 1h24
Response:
6h31
